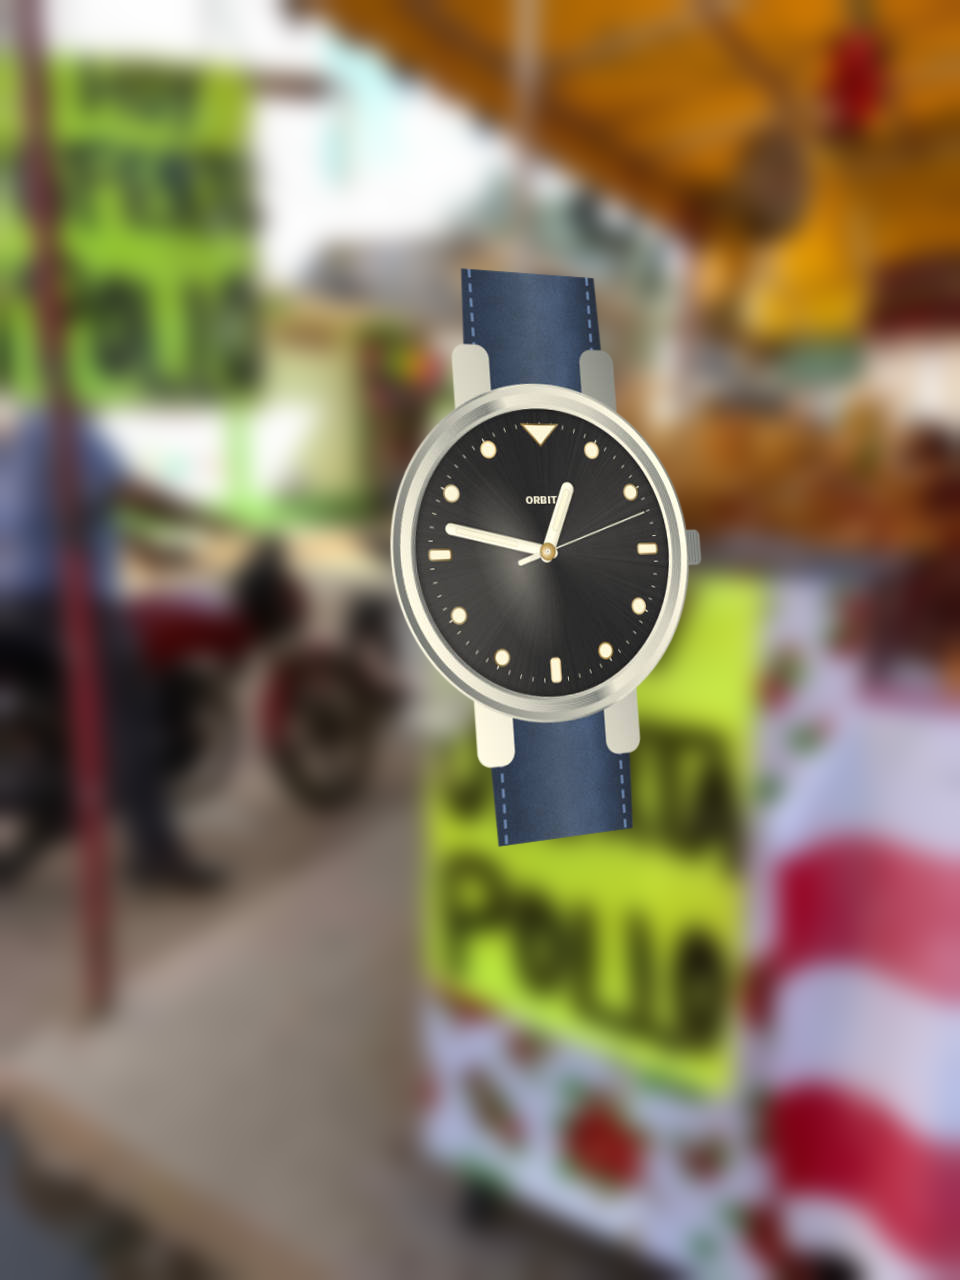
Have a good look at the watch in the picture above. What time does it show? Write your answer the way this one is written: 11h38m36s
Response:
12h47m12s
